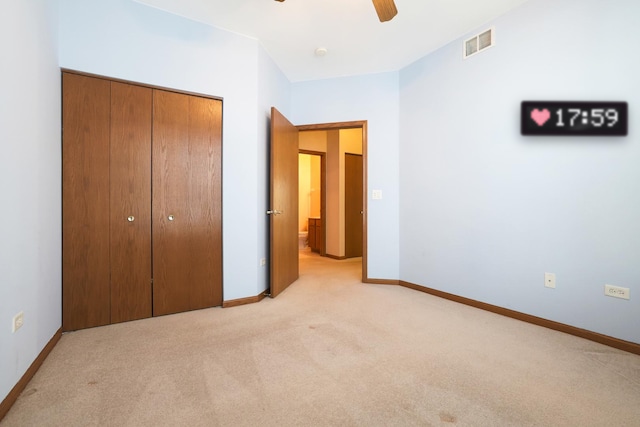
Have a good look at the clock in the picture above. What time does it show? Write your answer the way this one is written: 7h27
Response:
17h59
